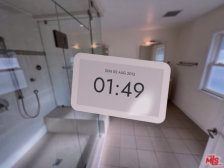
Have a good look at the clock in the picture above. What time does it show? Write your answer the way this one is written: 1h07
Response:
1h49
